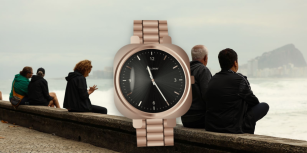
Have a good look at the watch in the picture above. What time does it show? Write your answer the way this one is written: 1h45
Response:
11h25
